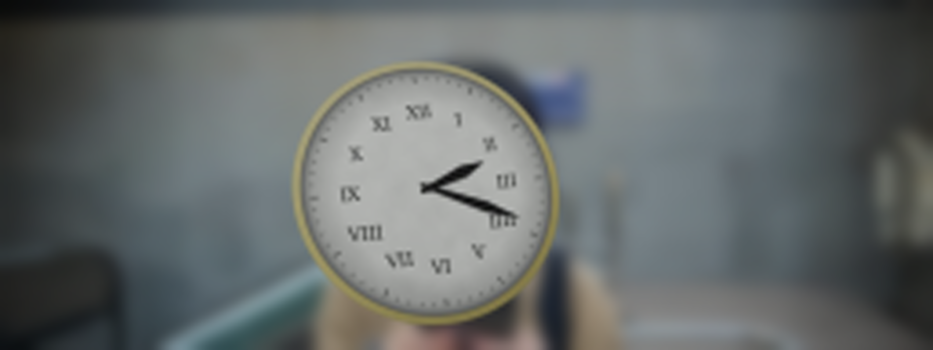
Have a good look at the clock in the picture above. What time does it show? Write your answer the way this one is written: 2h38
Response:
2h19
